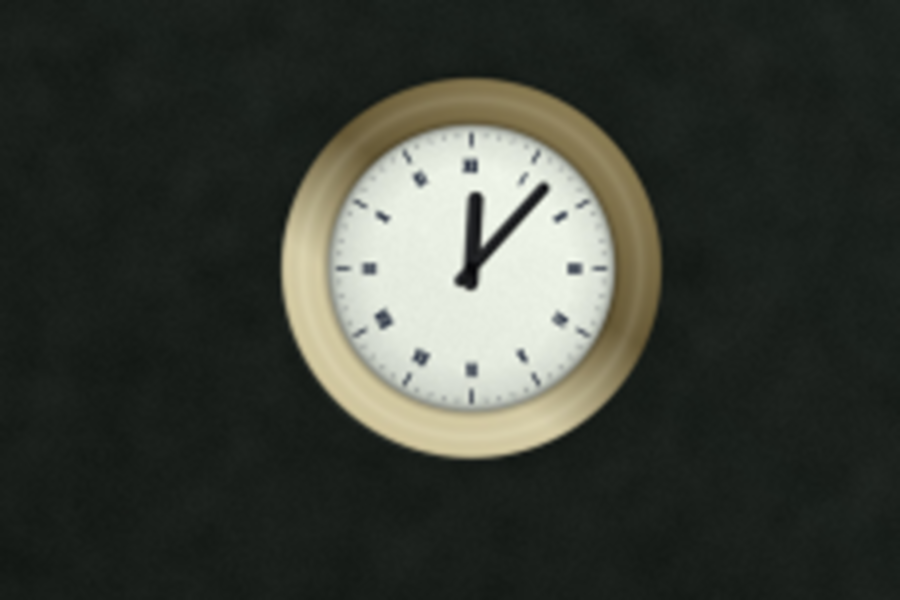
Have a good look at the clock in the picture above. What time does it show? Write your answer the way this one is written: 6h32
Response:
12h07
